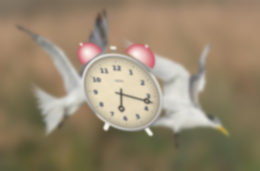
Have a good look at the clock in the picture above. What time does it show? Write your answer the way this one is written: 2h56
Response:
6h17
